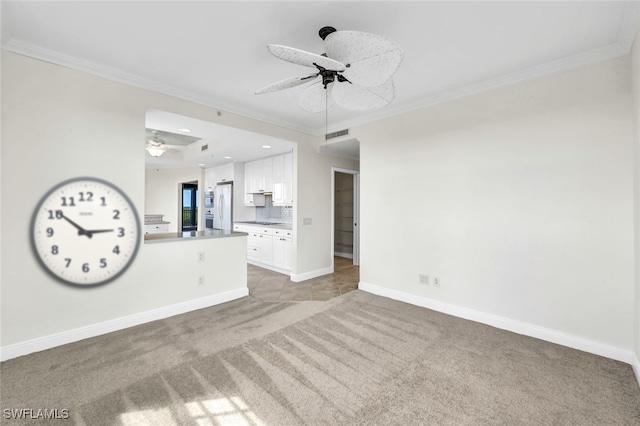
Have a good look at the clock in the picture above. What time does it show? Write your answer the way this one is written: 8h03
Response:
2h51
